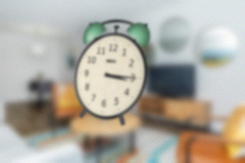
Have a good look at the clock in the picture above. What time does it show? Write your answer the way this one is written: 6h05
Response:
3h15
